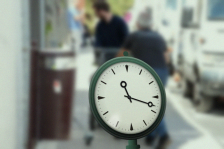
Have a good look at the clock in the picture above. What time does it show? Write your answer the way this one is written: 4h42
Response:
11h18
